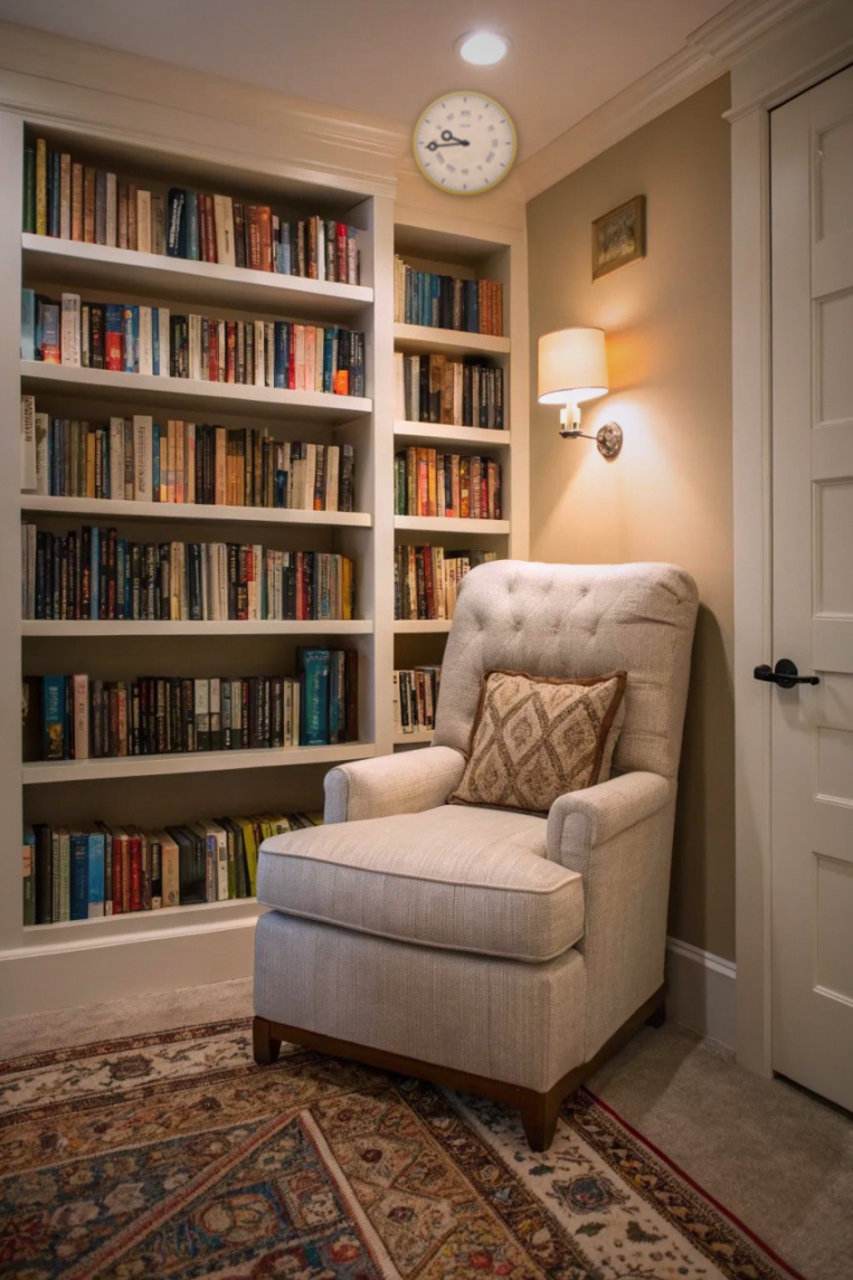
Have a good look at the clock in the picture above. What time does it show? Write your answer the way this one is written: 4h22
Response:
9h44
